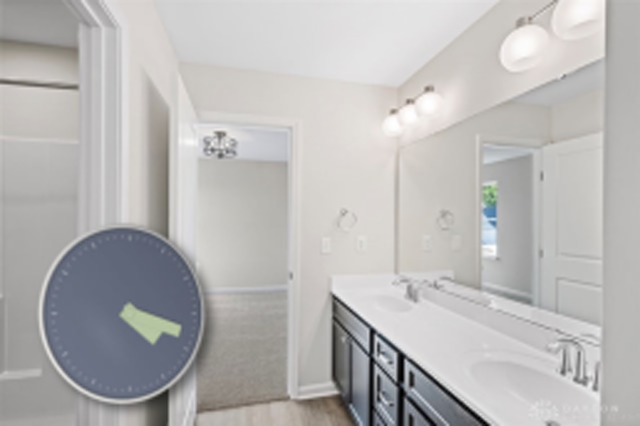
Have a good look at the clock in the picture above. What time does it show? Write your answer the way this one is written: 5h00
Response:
4h18
